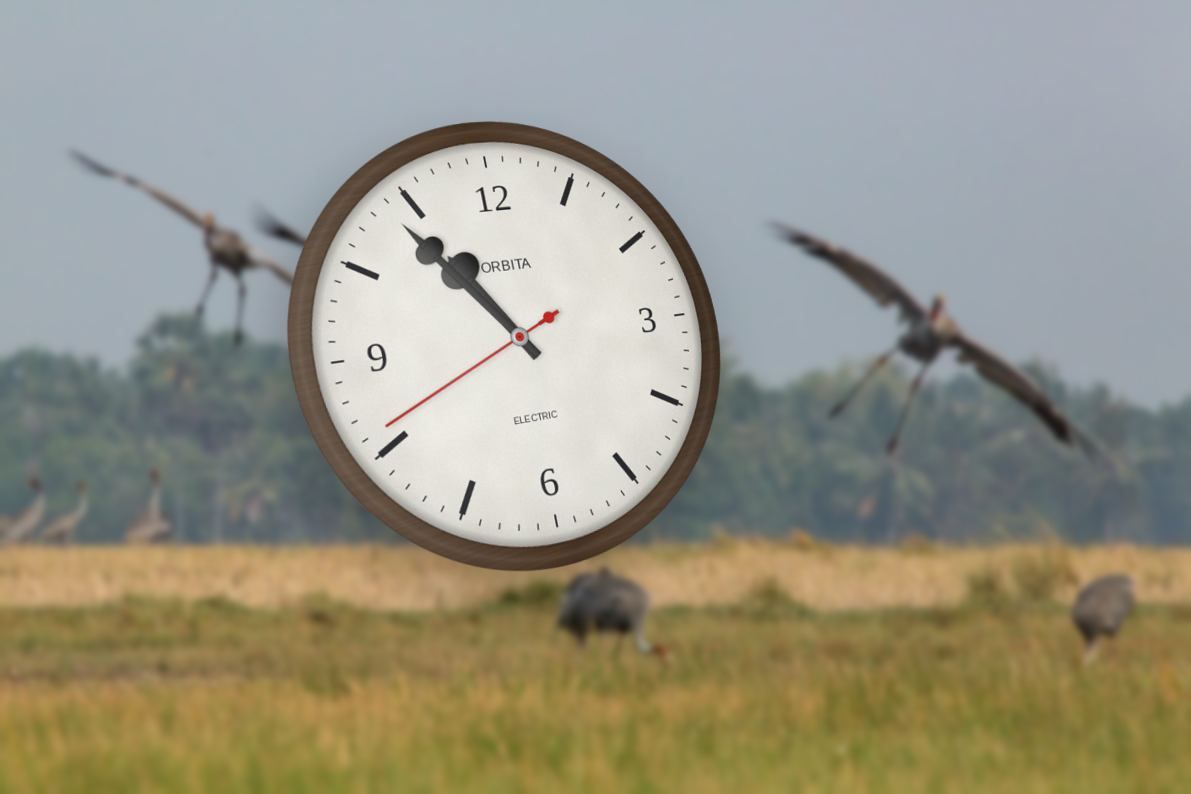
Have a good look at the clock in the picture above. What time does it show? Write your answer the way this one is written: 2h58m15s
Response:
10h53m41s
